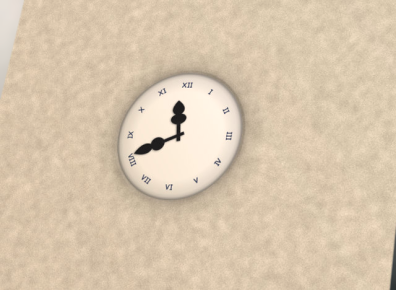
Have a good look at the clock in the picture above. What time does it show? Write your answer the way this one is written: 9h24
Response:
11h41
